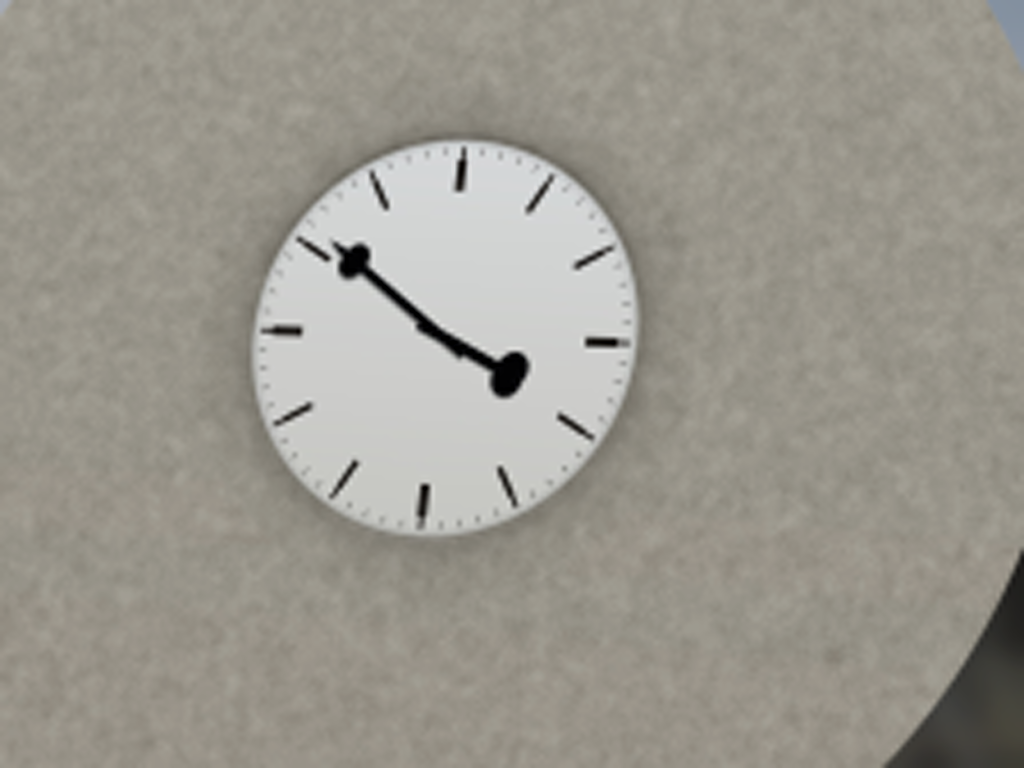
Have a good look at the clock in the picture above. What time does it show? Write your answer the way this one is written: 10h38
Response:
3h51
